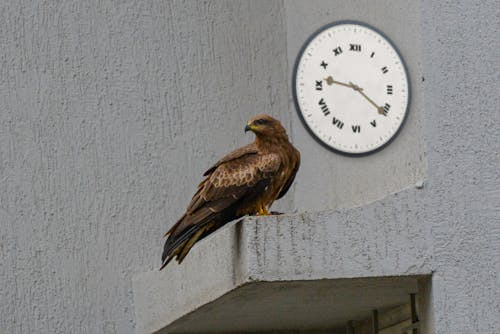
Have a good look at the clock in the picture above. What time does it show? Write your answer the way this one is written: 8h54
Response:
9h21
